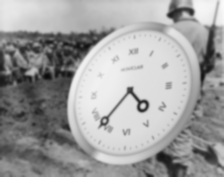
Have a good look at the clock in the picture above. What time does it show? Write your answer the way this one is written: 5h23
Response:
4h37
